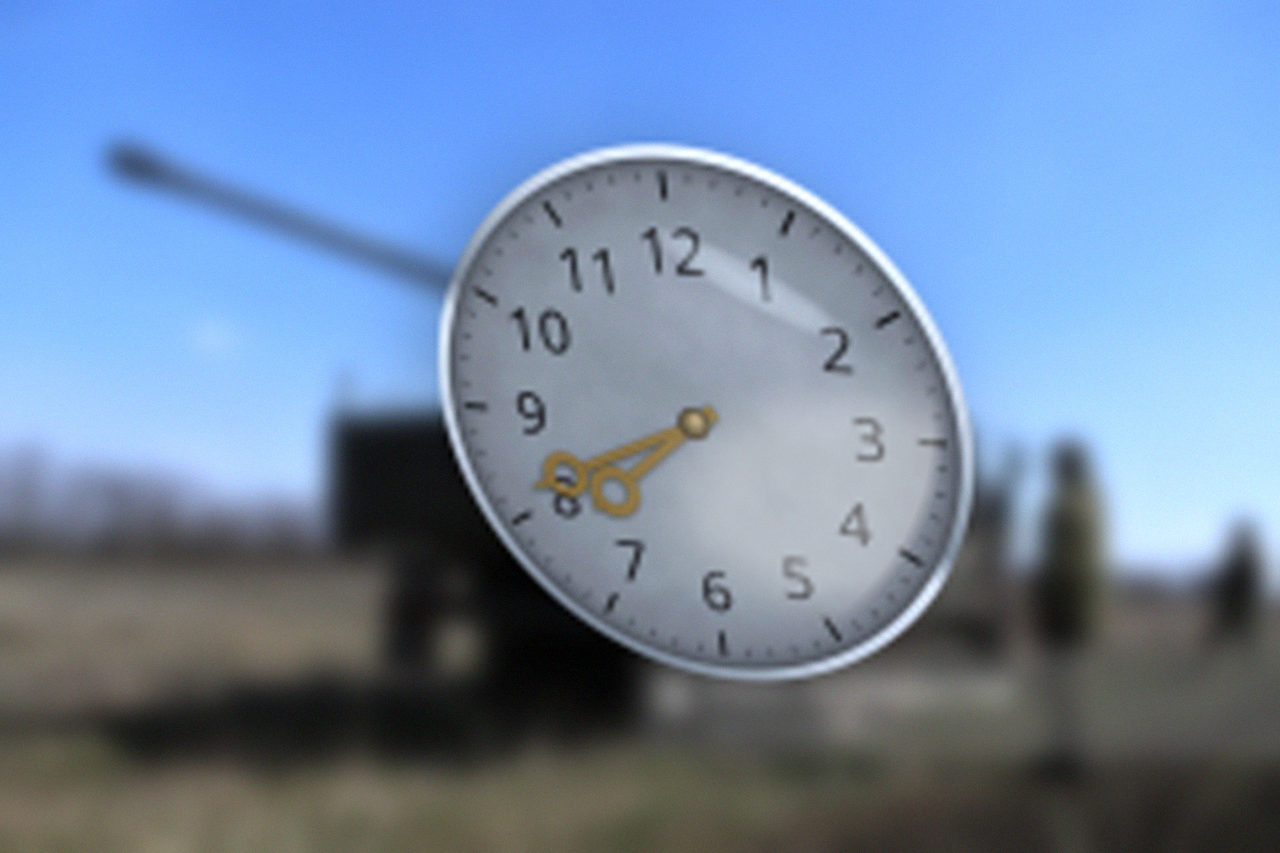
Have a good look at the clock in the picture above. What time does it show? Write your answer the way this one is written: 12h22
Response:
7h41
